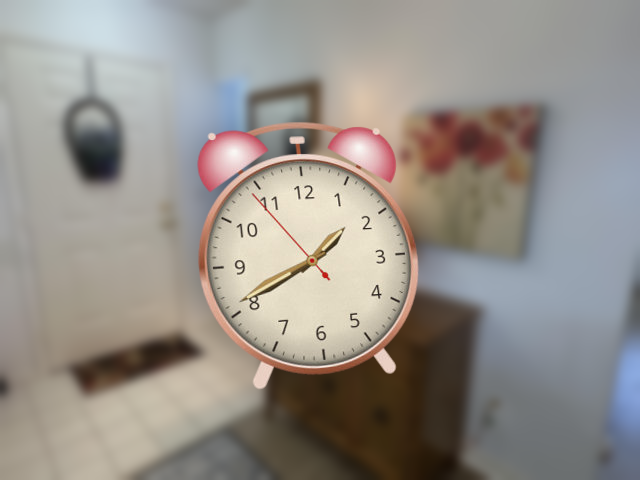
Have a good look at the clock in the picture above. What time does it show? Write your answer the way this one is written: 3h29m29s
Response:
1h40m54s
